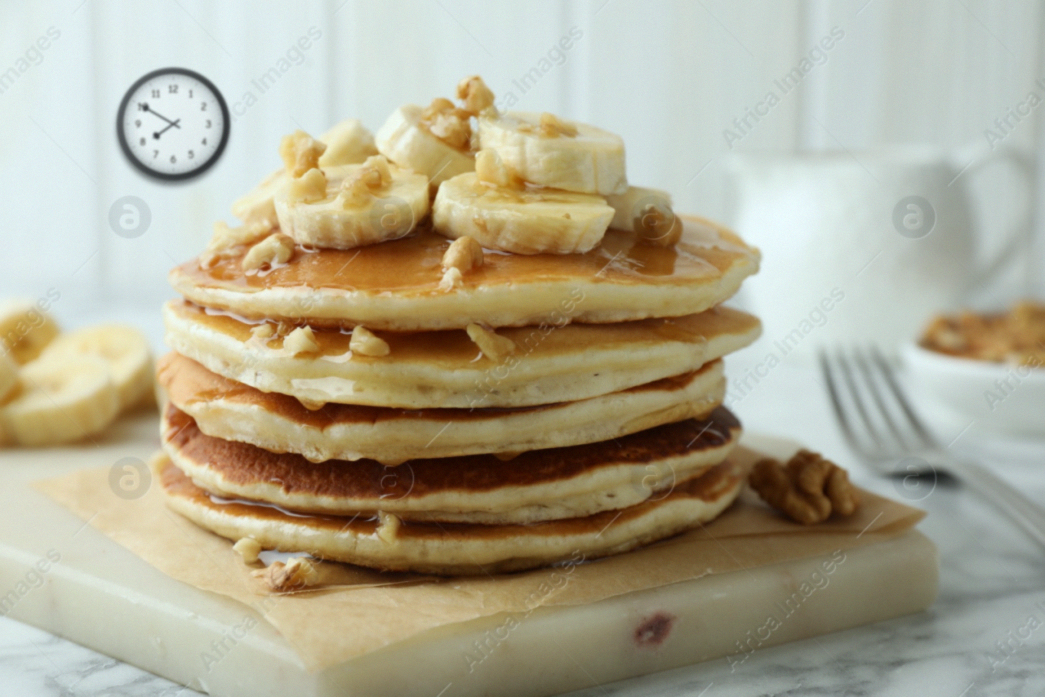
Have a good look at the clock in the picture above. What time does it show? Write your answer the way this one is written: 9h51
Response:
7h50
